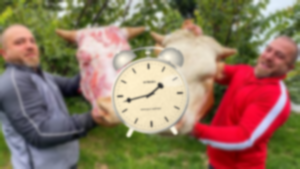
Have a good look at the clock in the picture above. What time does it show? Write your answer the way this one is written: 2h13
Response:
1h43
